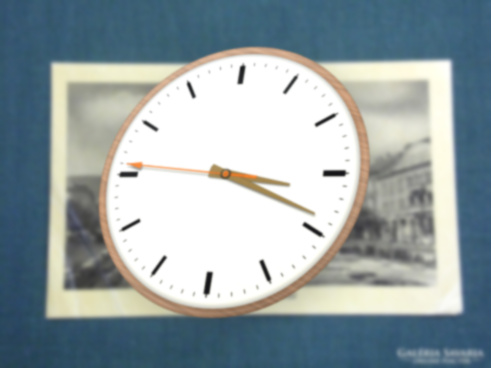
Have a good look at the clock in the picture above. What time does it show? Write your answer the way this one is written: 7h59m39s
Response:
3h18m46s
